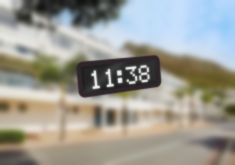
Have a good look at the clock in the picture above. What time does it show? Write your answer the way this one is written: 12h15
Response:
11h38
